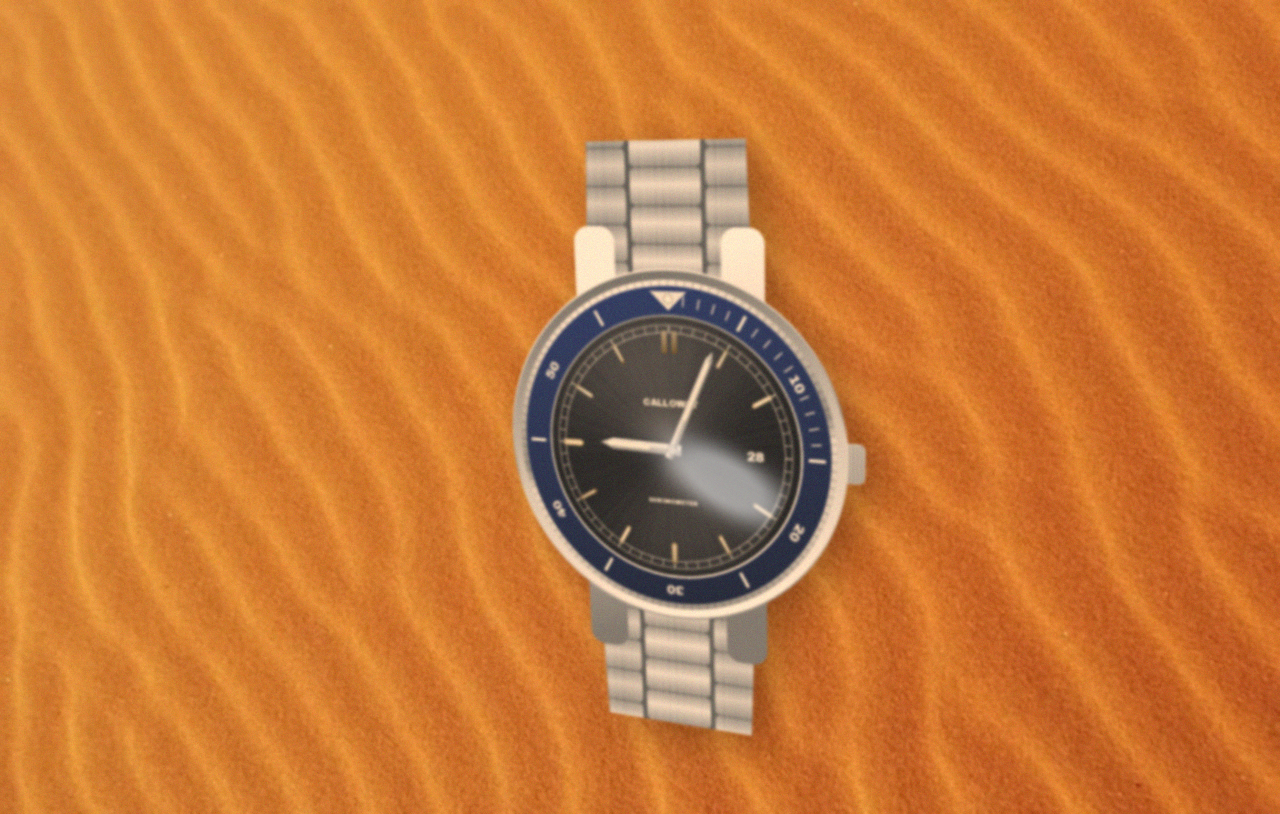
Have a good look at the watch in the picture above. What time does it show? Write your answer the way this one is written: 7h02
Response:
9h04
